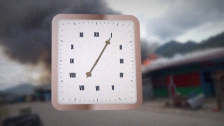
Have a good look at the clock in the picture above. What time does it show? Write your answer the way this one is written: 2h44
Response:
7h05
